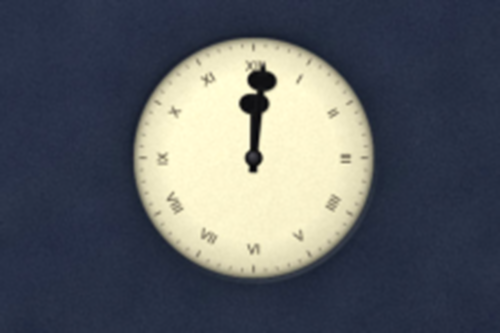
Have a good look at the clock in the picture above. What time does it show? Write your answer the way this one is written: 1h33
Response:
12h01
